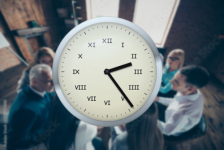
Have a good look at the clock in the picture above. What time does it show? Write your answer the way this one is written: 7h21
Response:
2h24
